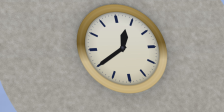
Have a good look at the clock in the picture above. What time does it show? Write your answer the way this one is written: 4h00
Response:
12h40
